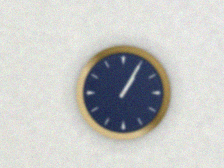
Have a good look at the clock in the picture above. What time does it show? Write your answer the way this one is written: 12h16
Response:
1h05
